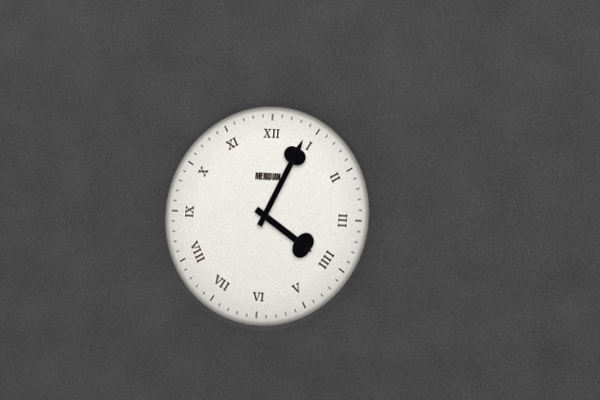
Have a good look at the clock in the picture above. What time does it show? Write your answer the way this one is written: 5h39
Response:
4h04
